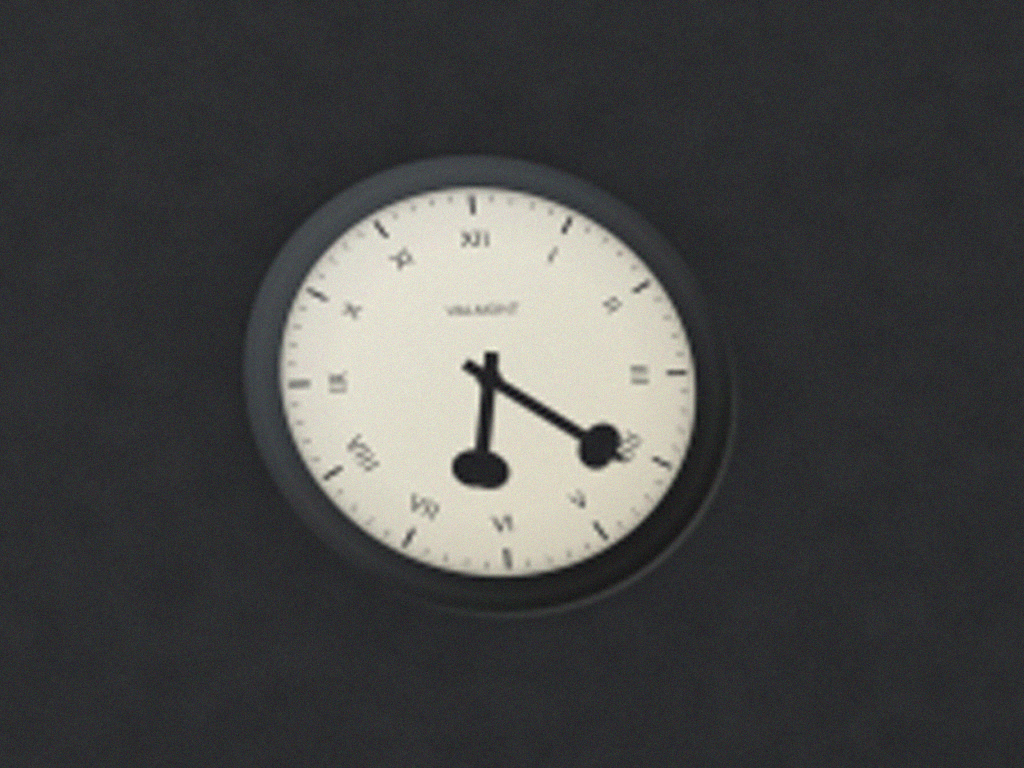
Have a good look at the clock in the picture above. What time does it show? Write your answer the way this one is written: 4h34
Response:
6h21
